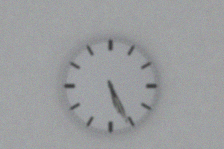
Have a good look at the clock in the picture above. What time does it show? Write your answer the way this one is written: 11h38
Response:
5h26
